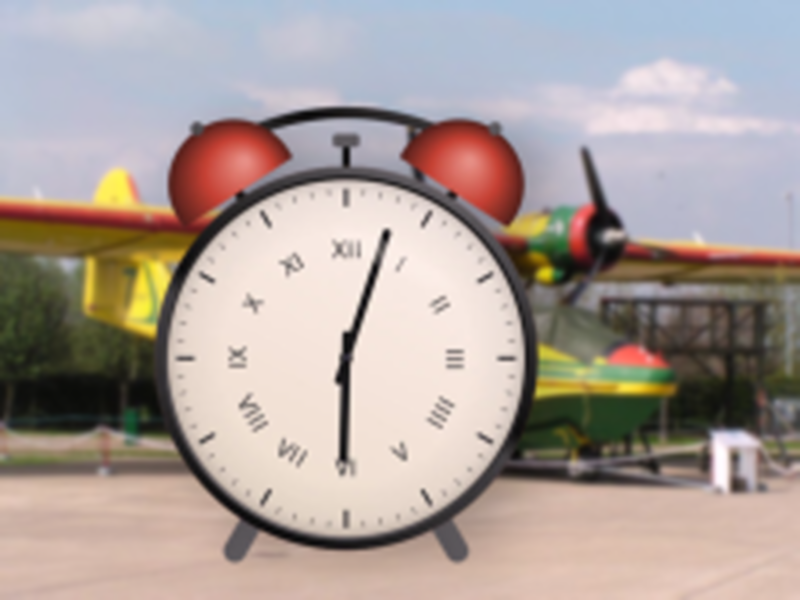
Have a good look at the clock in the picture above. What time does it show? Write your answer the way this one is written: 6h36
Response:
6h03
